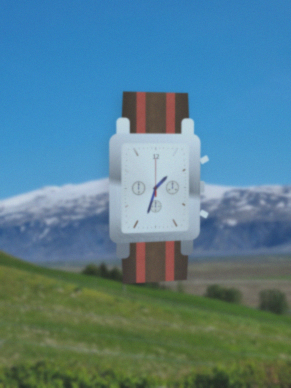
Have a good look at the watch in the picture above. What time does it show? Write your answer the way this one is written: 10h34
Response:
1h33
